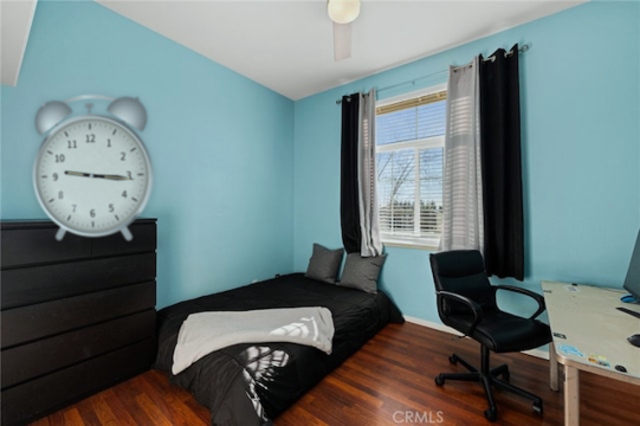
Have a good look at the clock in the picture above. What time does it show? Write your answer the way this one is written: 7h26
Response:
9h16
